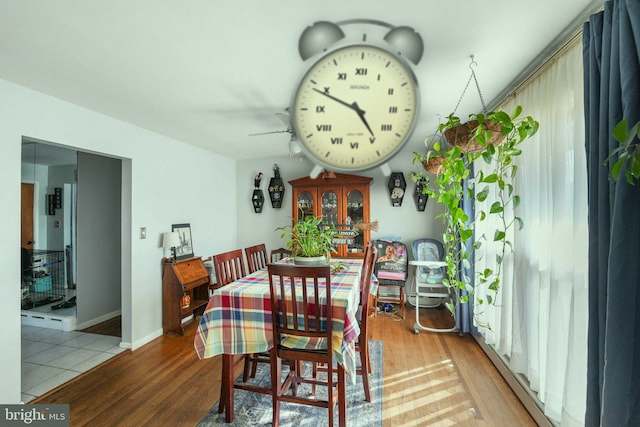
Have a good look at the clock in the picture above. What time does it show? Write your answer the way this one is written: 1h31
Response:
4h49
